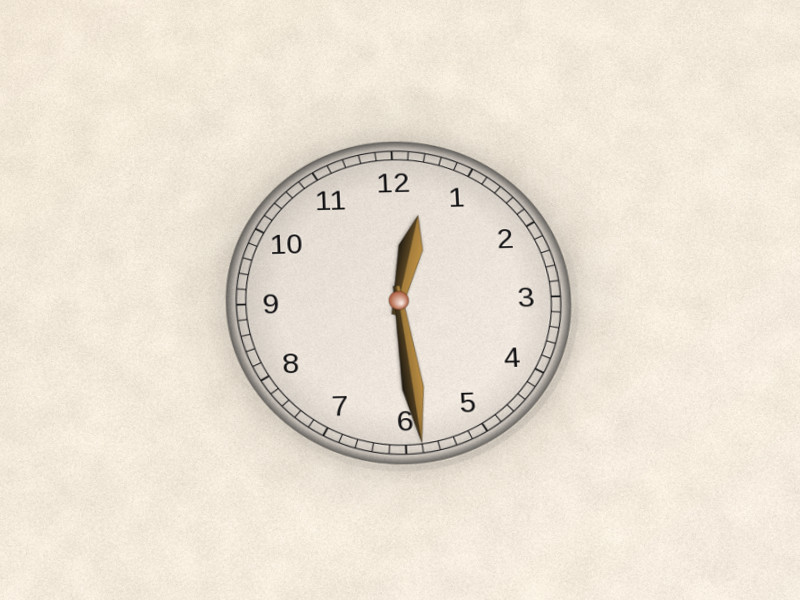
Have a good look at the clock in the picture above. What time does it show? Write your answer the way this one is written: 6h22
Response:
12h29
